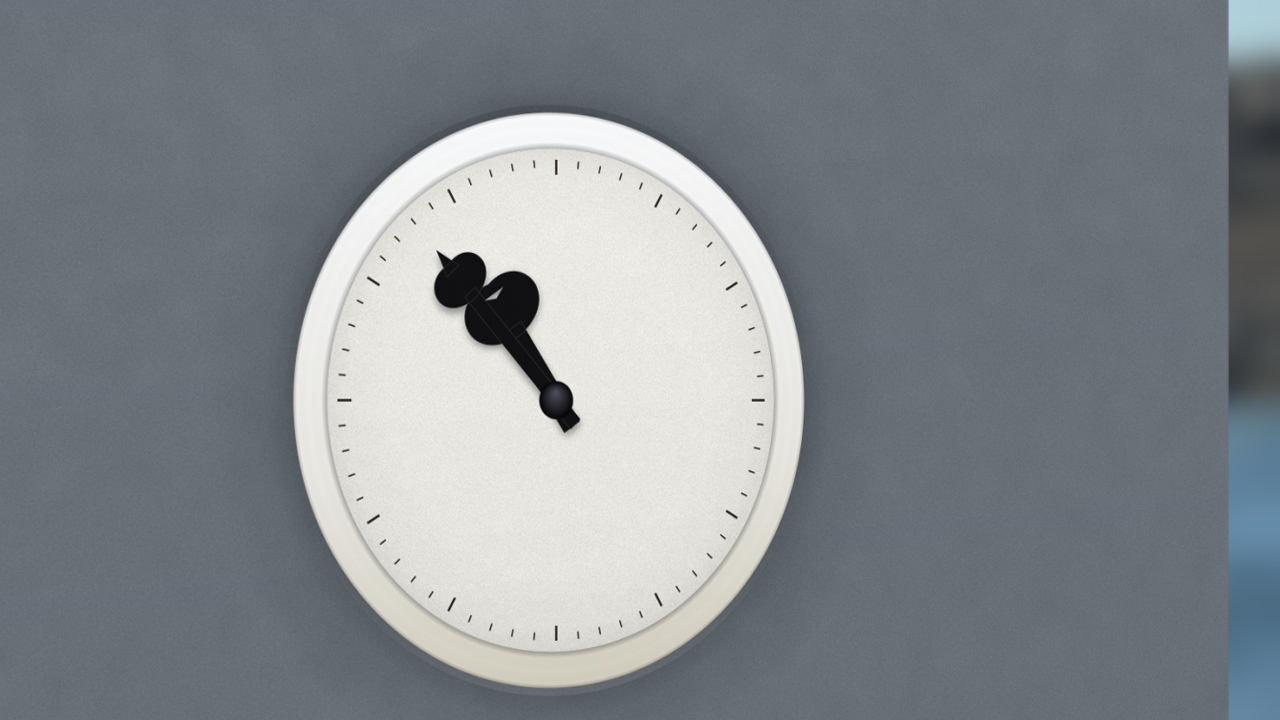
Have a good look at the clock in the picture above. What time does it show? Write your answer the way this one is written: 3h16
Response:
10h53
